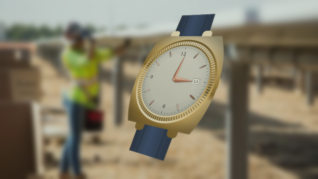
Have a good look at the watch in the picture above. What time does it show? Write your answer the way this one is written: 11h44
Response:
3h01
